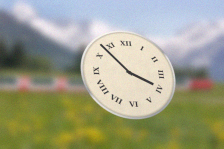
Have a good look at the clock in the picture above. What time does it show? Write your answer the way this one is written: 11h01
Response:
3h53
